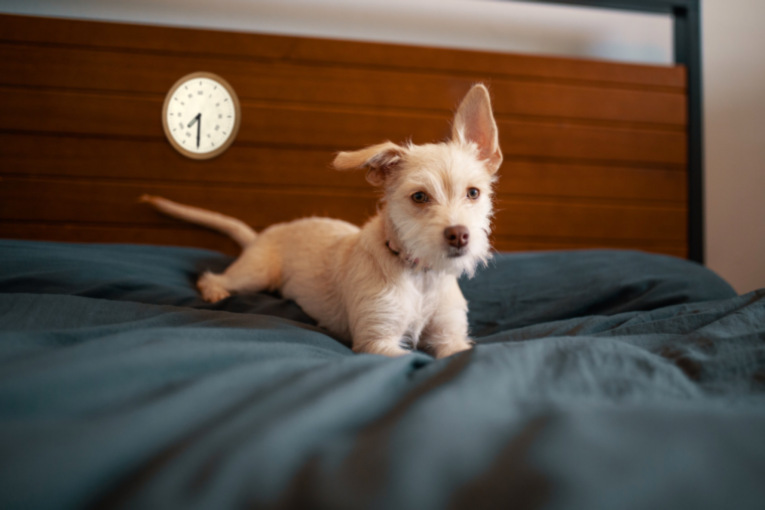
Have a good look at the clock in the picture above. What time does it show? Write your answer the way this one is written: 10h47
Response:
7h30
